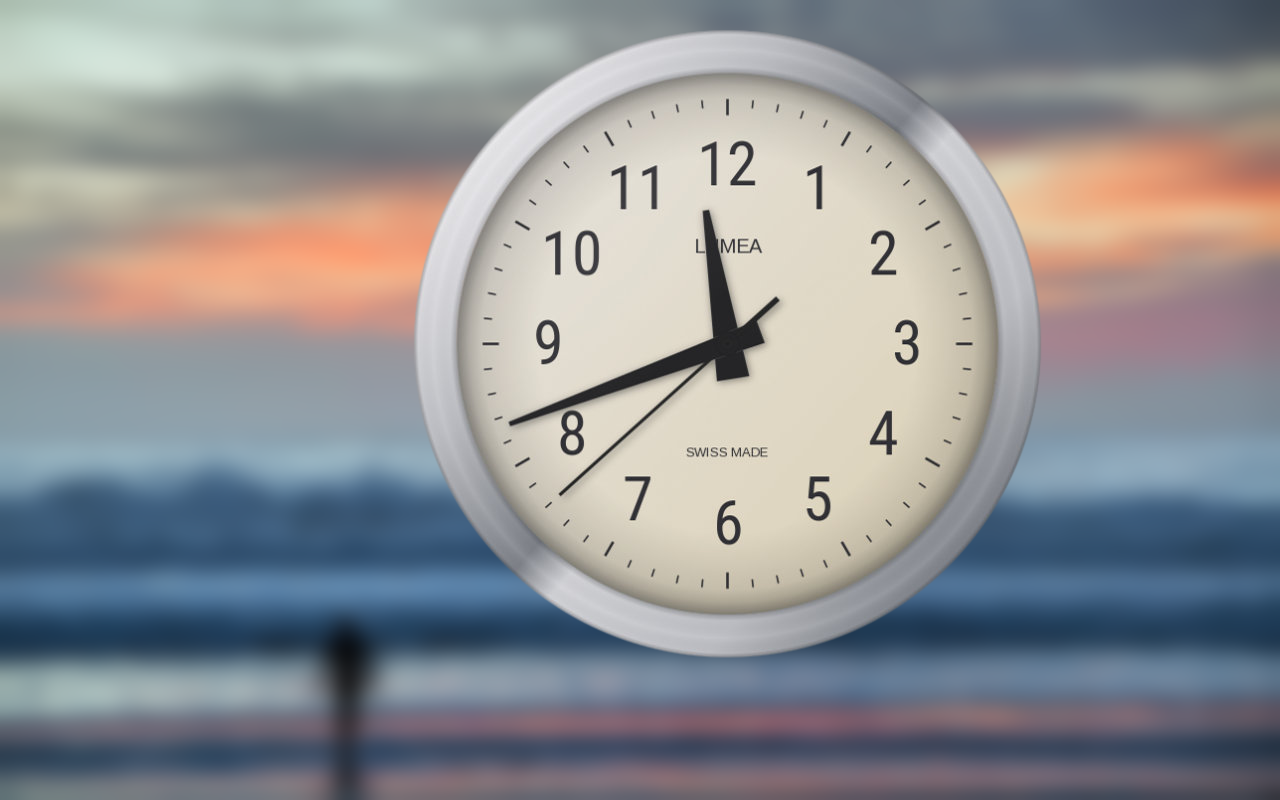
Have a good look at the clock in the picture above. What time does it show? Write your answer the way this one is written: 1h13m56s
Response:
11h41m38s
